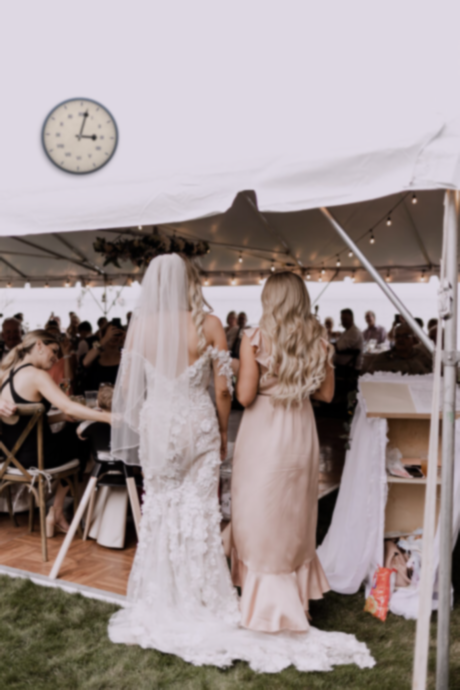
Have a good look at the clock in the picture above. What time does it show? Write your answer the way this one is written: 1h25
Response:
3h02
